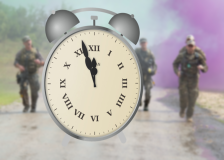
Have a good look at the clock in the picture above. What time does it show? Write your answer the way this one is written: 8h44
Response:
11h57
